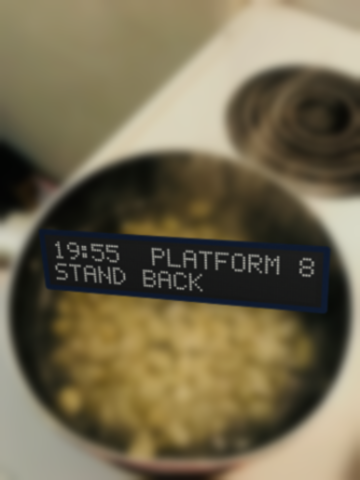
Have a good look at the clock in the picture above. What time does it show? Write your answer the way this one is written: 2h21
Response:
19h55
